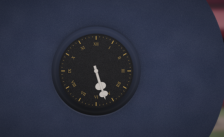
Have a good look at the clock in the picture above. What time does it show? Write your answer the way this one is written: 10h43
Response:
5h27
